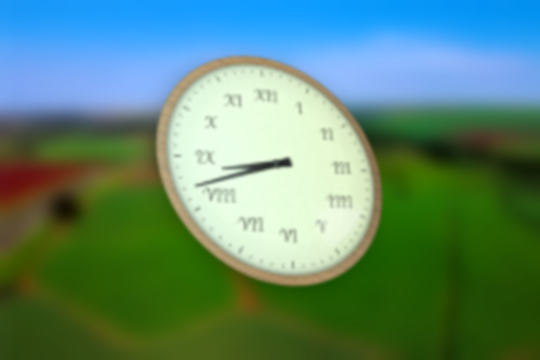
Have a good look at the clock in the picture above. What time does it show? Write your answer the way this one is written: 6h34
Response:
8h42
